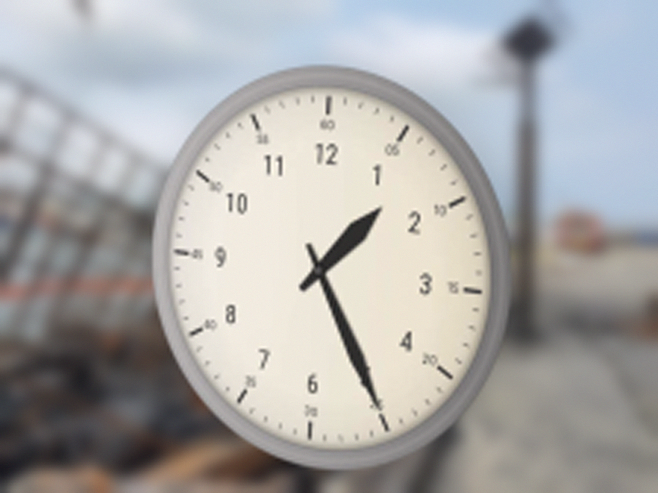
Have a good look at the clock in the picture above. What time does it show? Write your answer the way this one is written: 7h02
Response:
1h25
